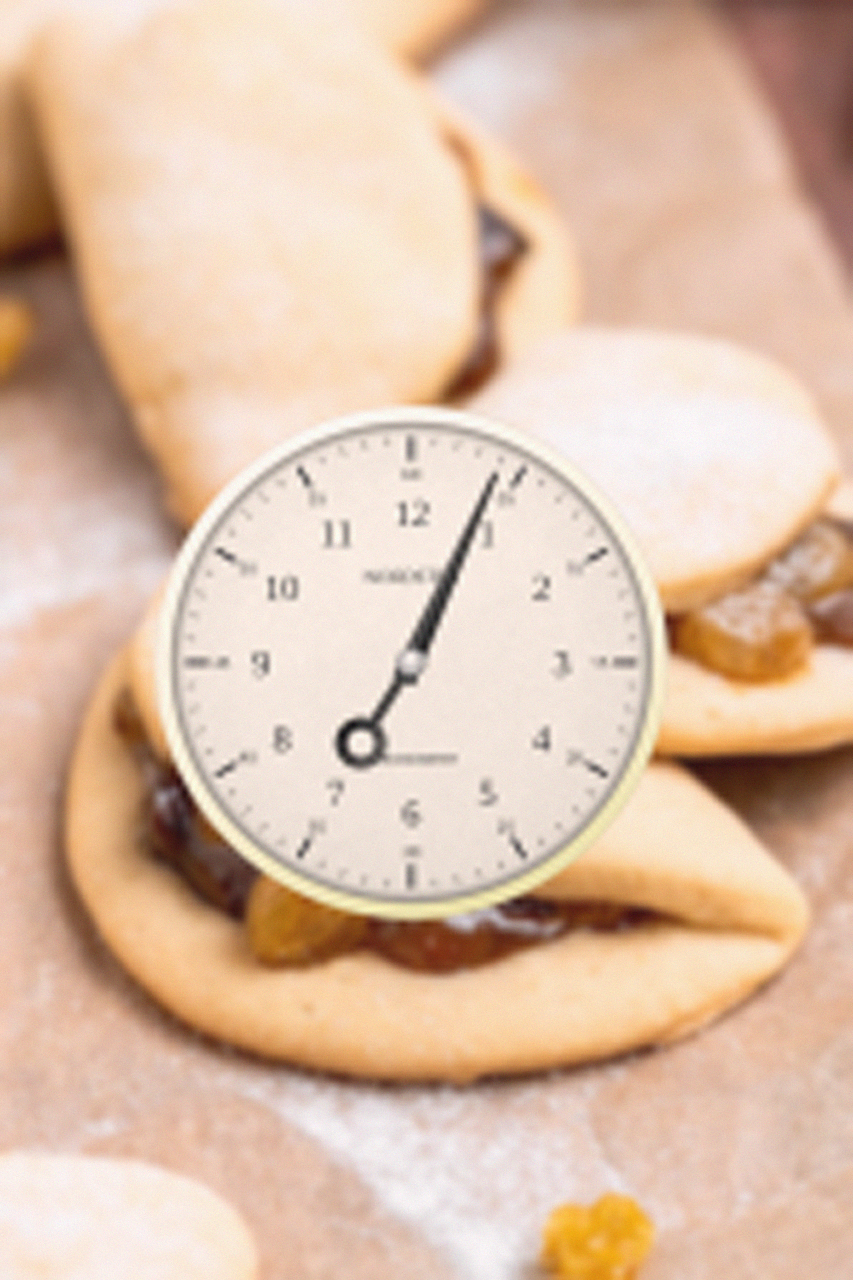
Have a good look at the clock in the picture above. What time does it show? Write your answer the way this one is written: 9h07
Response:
7h04
